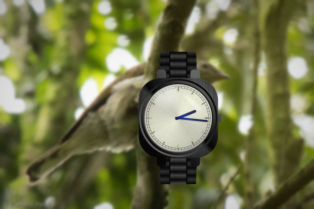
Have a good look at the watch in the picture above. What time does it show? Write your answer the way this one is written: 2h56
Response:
2h16
